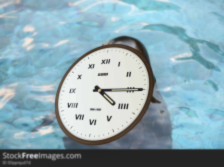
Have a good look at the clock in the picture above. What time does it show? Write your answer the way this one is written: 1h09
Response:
4h15
